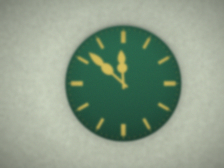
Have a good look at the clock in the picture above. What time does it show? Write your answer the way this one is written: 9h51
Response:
11h52
